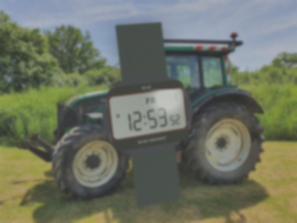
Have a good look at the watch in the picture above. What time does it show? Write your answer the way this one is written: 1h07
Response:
12h53
